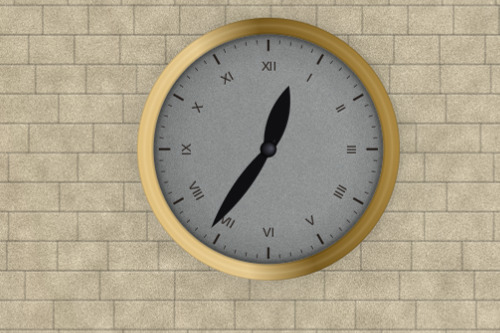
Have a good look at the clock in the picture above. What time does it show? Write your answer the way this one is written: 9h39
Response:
12h36
